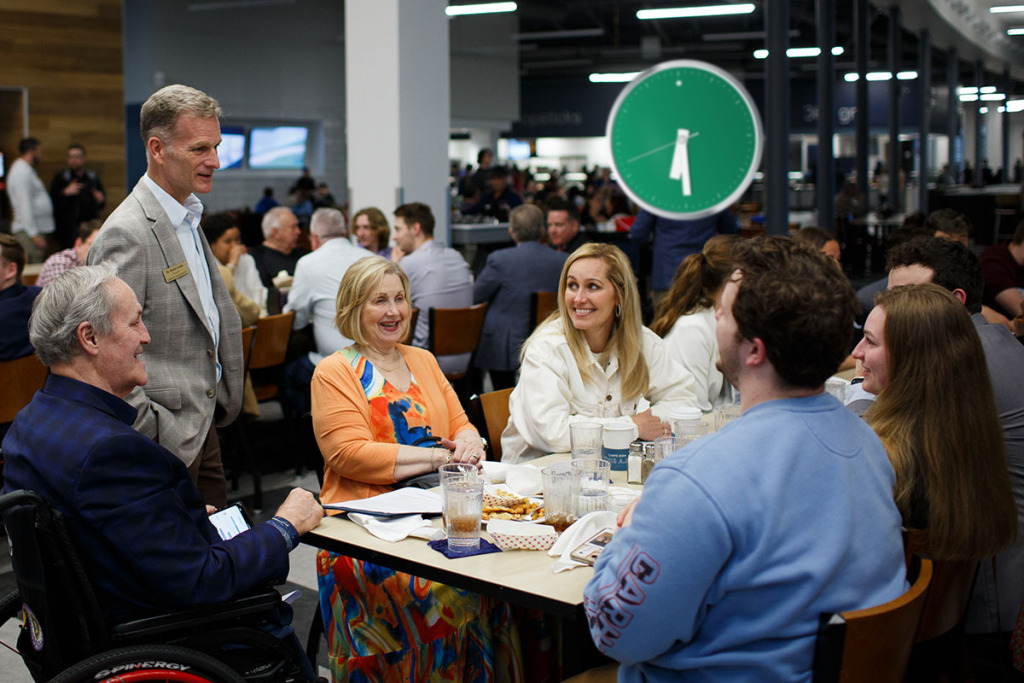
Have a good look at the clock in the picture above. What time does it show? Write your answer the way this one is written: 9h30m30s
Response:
6h29m42s
